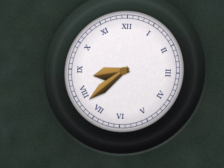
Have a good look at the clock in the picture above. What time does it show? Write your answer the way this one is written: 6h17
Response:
8h38
